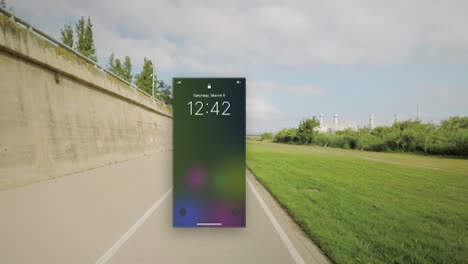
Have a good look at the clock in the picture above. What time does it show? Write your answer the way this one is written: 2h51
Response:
12h42
